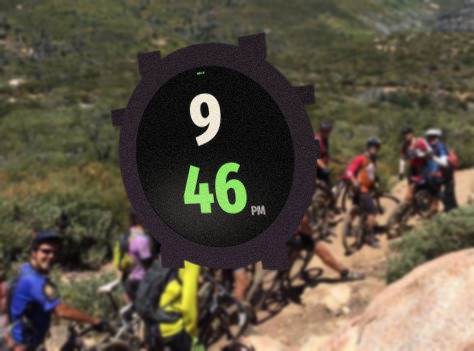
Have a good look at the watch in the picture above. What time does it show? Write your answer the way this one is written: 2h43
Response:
9h46
